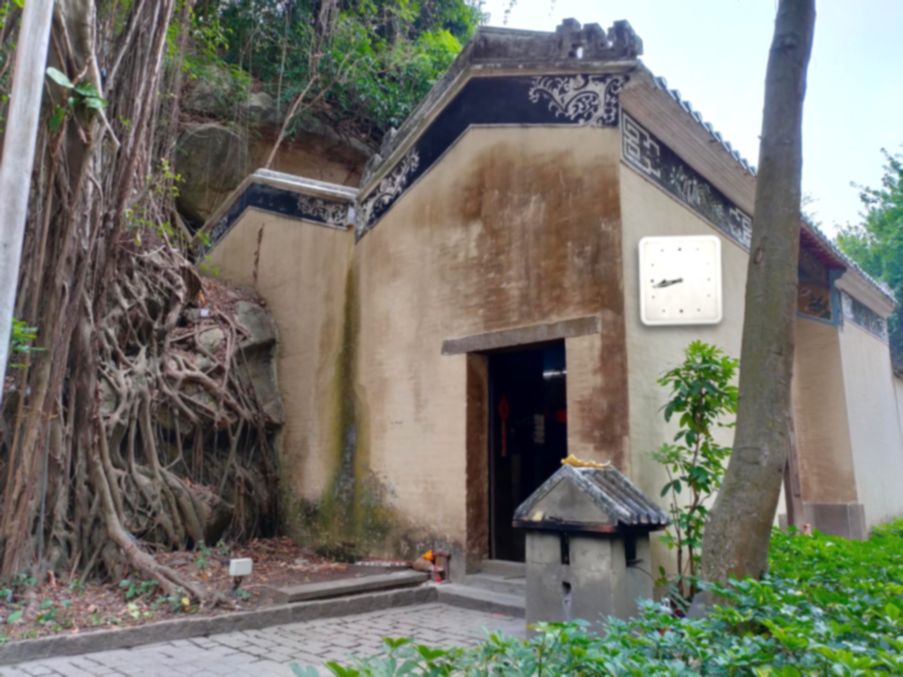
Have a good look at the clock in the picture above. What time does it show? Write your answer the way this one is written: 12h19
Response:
8h43
